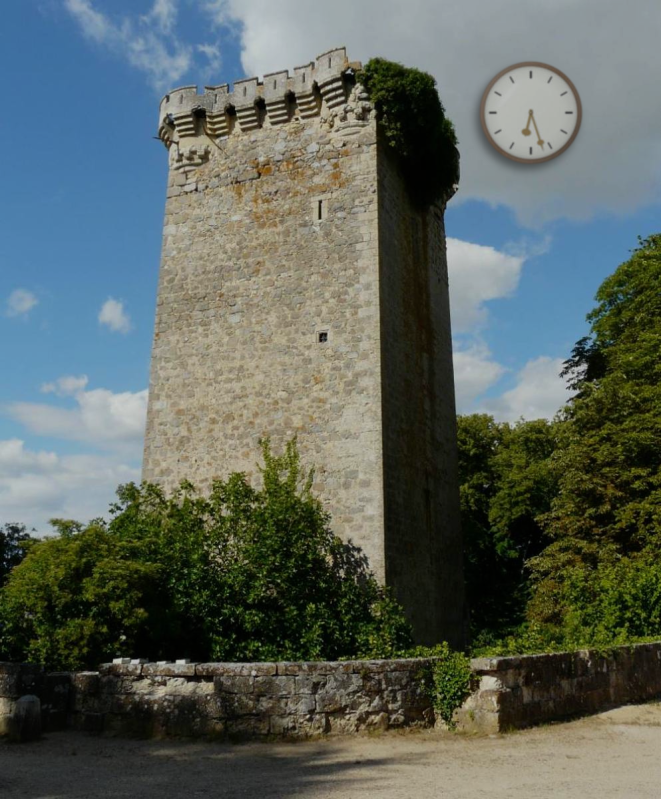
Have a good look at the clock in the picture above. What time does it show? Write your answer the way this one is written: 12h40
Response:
6h27
